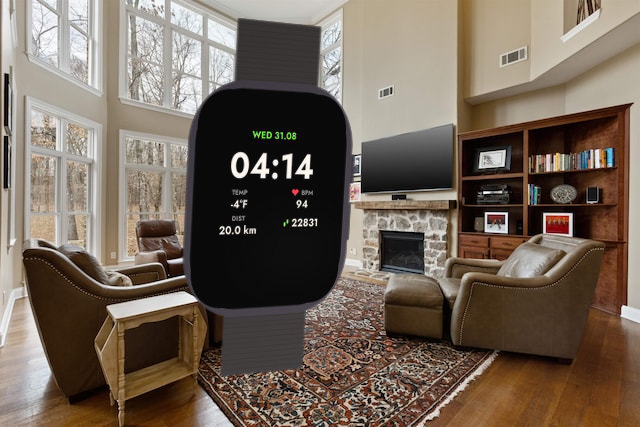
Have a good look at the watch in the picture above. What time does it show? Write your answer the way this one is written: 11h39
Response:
4h14
